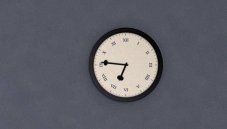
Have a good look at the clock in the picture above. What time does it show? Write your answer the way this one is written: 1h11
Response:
6h46
